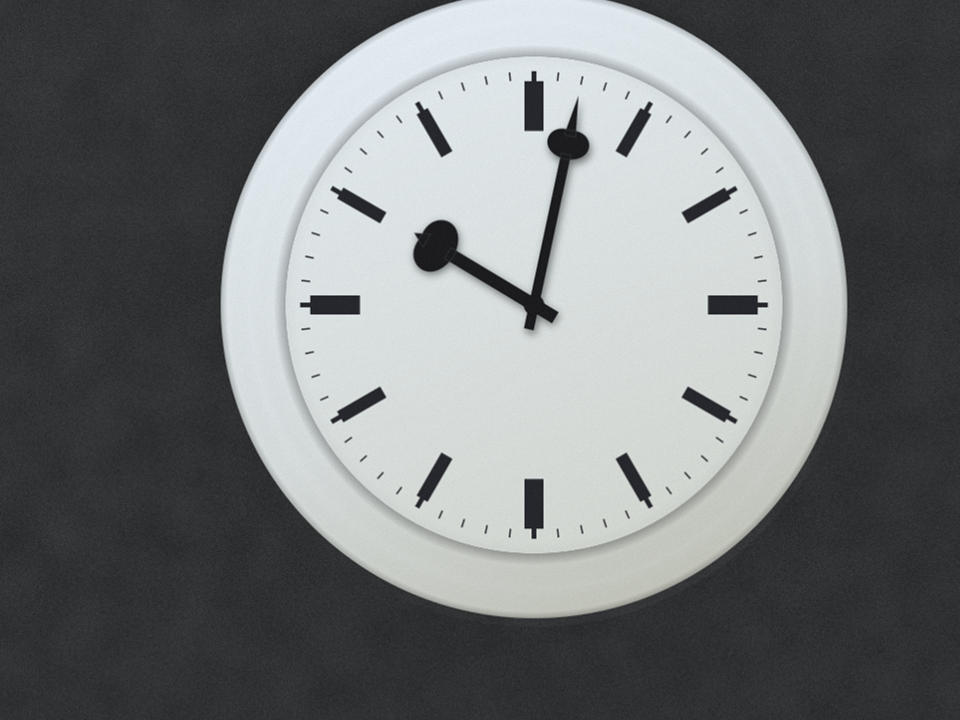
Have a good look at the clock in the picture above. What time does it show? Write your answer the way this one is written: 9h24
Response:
10h02
